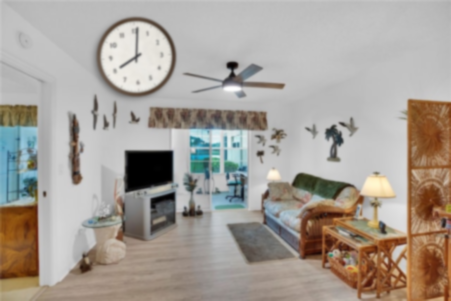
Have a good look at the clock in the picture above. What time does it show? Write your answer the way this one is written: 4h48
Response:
8h01
